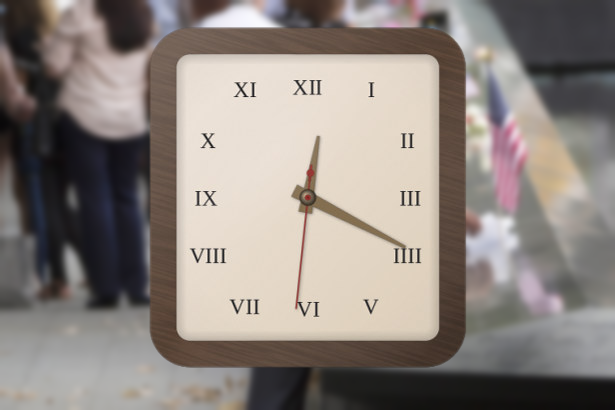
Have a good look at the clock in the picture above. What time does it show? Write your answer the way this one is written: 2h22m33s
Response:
12h19m31s
